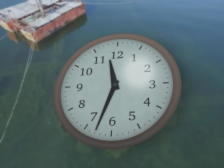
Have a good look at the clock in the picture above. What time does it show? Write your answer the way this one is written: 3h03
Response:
11h33
